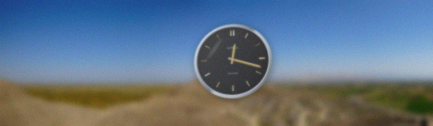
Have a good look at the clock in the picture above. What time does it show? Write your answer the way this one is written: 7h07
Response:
12h18
